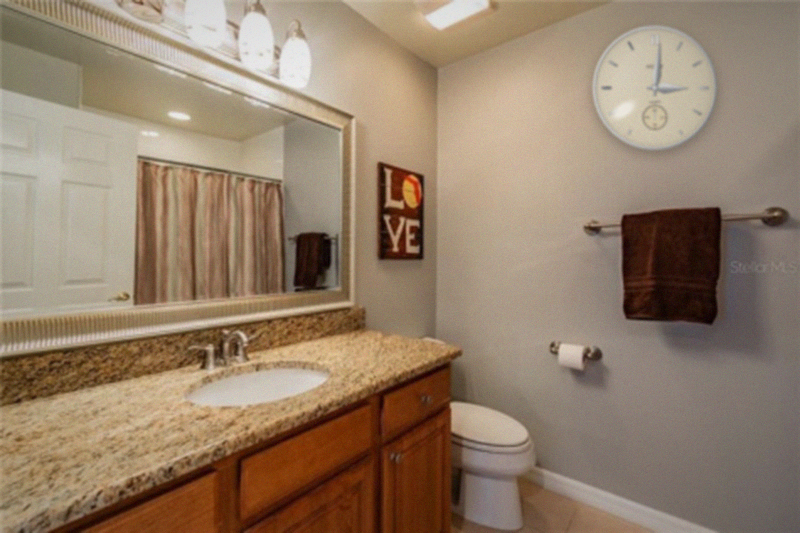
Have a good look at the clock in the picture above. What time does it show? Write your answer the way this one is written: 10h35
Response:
3h01
